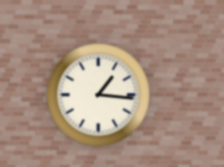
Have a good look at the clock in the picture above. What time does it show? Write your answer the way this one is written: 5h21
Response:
1h16
